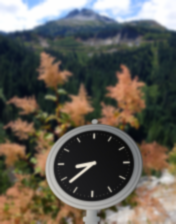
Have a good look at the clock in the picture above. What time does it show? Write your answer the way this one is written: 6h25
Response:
8h38
